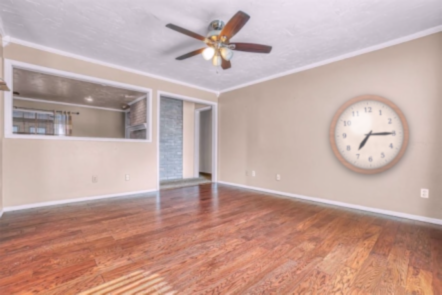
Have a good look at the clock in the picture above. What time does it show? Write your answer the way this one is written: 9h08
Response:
7h15
